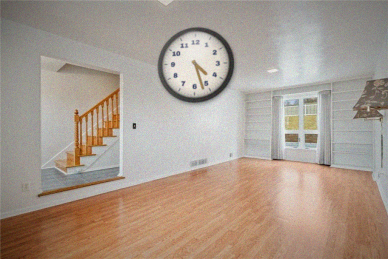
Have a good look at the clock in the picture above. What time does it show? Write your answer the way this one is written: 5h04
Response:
4h27
